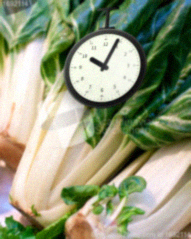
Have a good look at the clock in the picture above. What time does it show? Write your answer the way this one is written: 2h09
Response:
10h04
